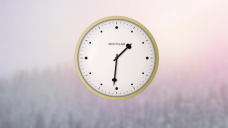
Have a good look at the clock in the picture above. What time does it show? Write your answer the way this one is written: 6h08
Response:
1h31
